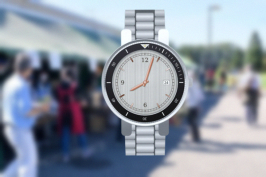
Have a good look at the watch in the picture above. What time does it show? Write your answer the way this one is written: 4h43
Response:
8h03
